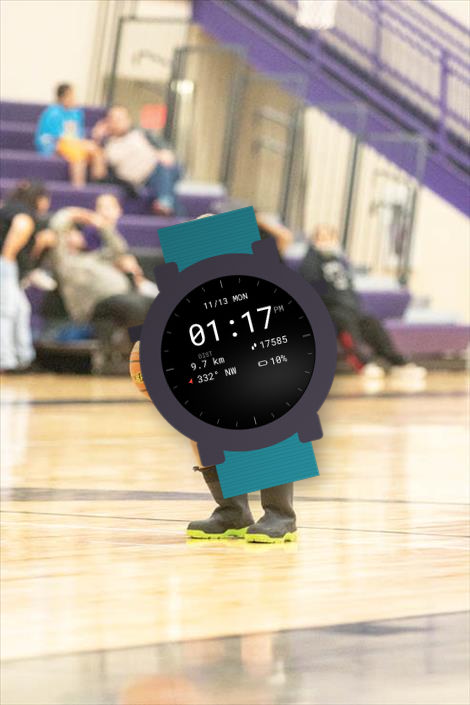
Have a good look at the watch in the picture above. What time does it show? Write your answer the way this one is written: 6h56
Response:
1h17
